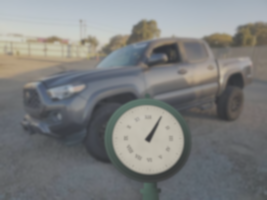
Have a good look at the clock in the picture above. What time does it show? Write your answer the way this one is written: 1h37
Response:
1h05
